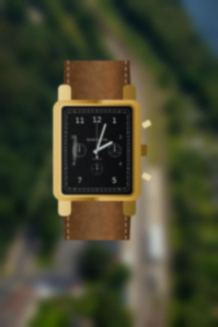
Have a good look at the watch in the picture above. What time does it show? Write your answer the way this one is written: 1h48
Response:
2h03
